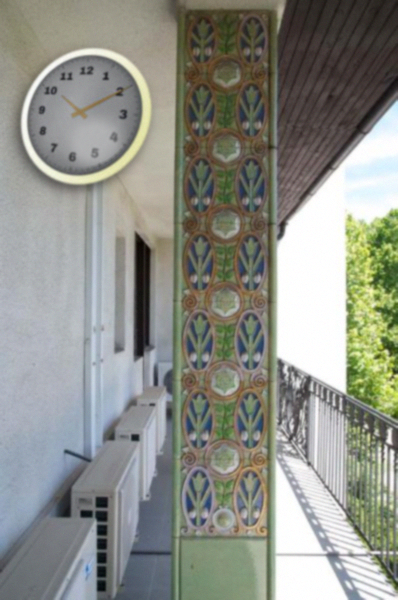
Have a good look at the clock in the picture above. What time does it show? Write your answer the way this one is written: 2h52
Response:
10h10
